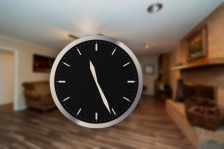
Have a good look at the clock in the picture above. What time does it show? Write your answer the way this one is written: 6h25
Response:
11h26
